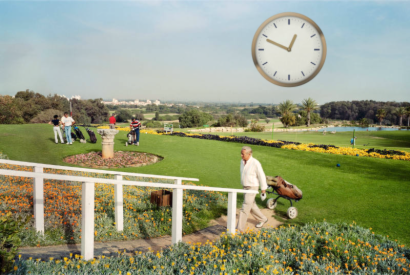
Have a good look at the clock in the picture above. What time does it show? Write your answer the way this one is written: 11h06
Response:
12h49
